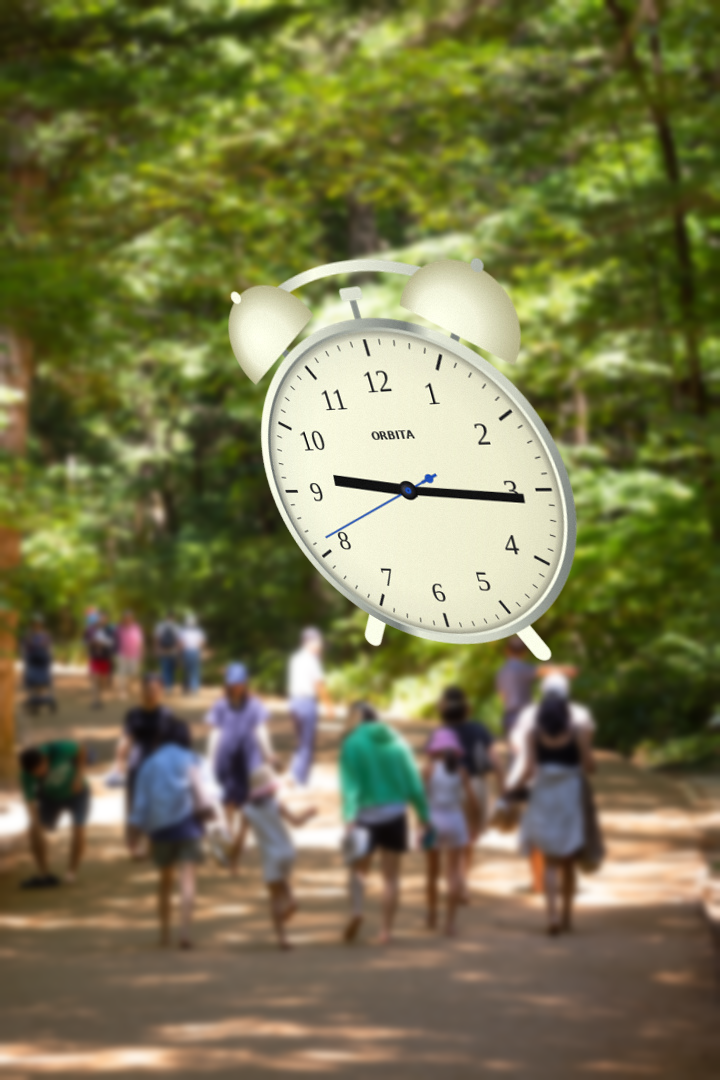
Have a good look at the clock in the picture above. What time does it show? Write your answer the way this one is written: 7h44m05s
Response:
9h15m41s
